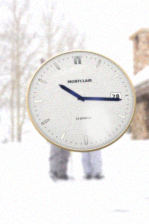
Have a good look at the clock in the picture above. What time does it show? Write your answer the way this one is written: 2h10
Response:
10h16
